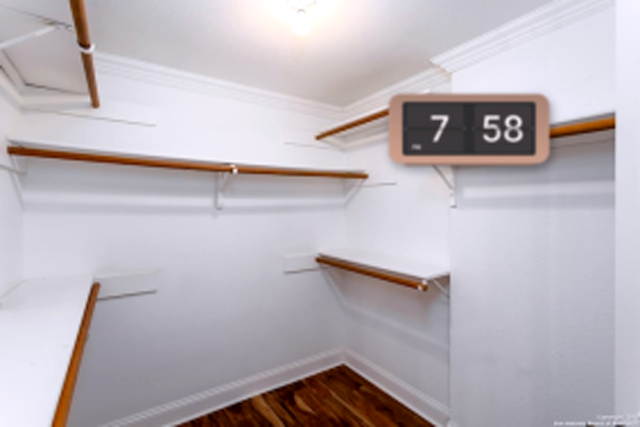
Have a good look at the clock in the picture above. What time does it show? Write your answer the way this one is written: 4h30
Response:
7h58
